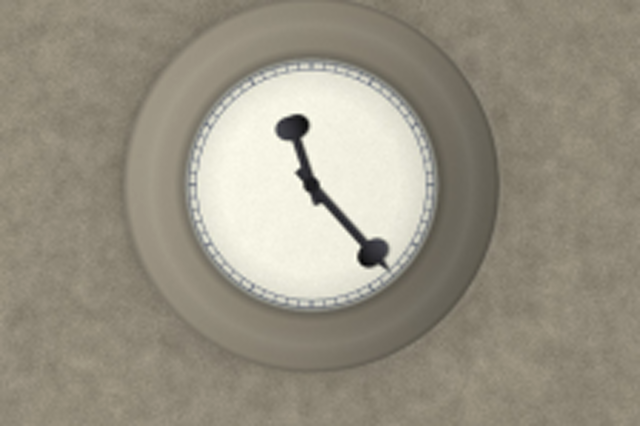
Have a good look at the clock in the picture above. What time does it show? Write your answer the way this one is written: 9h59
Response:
11h23
